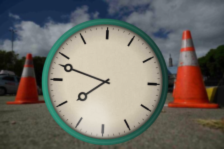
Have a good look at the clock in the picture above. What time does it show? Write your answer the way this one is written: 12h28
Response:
7h48
